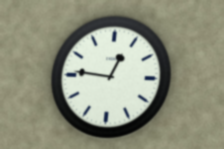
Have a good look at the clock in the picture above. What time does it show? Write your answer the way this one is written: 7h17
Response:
12h46
